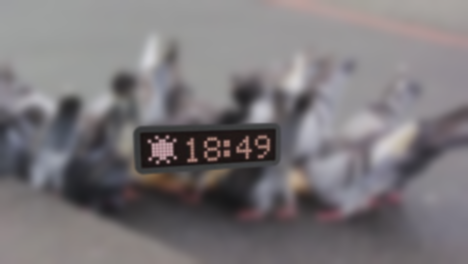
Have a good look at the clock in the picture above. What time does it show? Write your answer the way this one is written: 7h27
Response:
18h49
